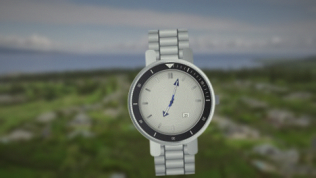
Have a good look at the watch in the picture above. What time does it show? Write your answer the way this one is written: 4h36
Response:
7h03
